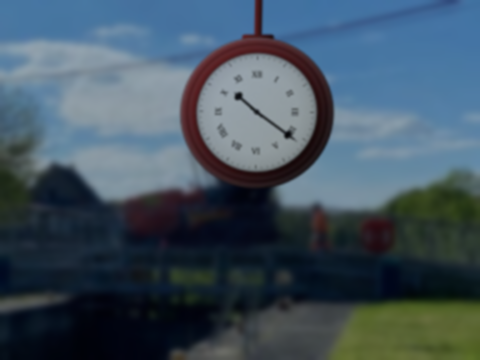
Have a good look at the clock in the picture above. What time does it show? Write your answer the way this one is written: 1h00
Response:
10h21
